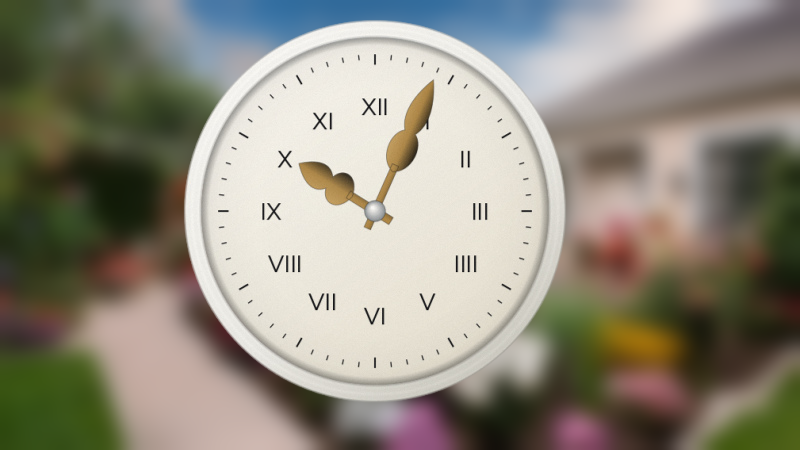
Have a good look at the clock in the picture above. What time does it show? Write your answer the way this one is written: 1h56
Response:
10h04
